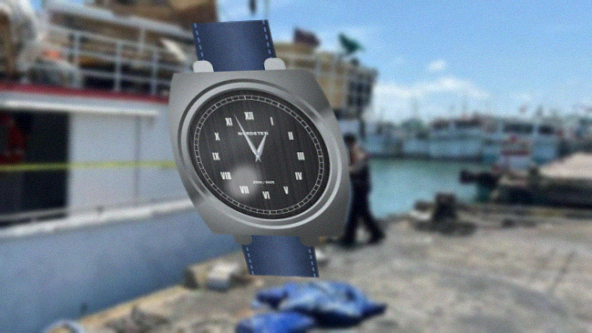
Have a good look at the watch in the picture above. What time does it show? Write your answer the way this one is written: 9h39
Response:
12h57
